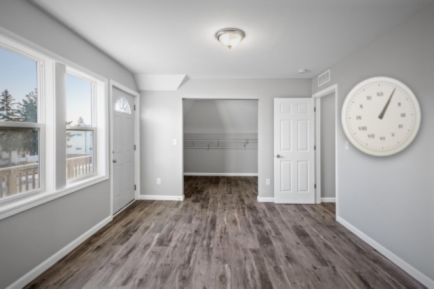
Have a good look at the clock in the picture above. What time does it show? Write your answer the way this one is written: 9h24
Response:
1h05
